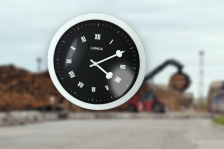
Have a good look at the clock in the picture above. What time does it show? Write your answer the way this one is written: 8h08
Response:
4h10
